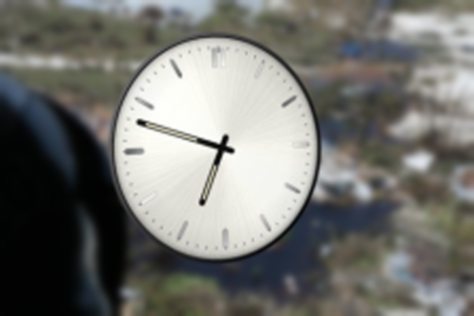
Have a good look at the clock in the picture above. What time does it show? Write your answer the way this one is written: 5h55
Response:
6h48
